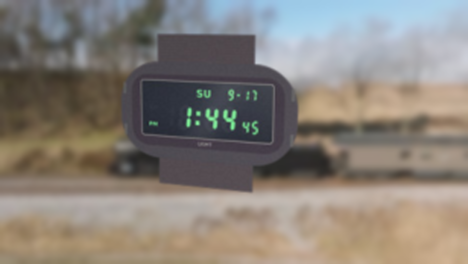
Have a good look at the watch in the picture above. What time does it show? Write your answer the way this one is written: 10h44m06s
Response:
1h44m45s
